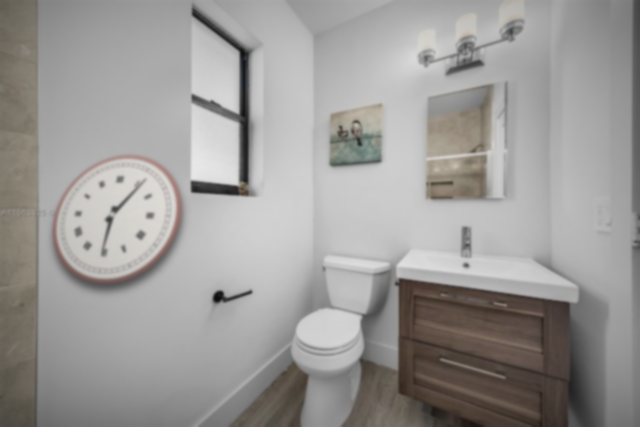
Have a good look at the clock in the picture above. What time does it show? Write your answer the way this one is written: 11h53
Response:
6h06
